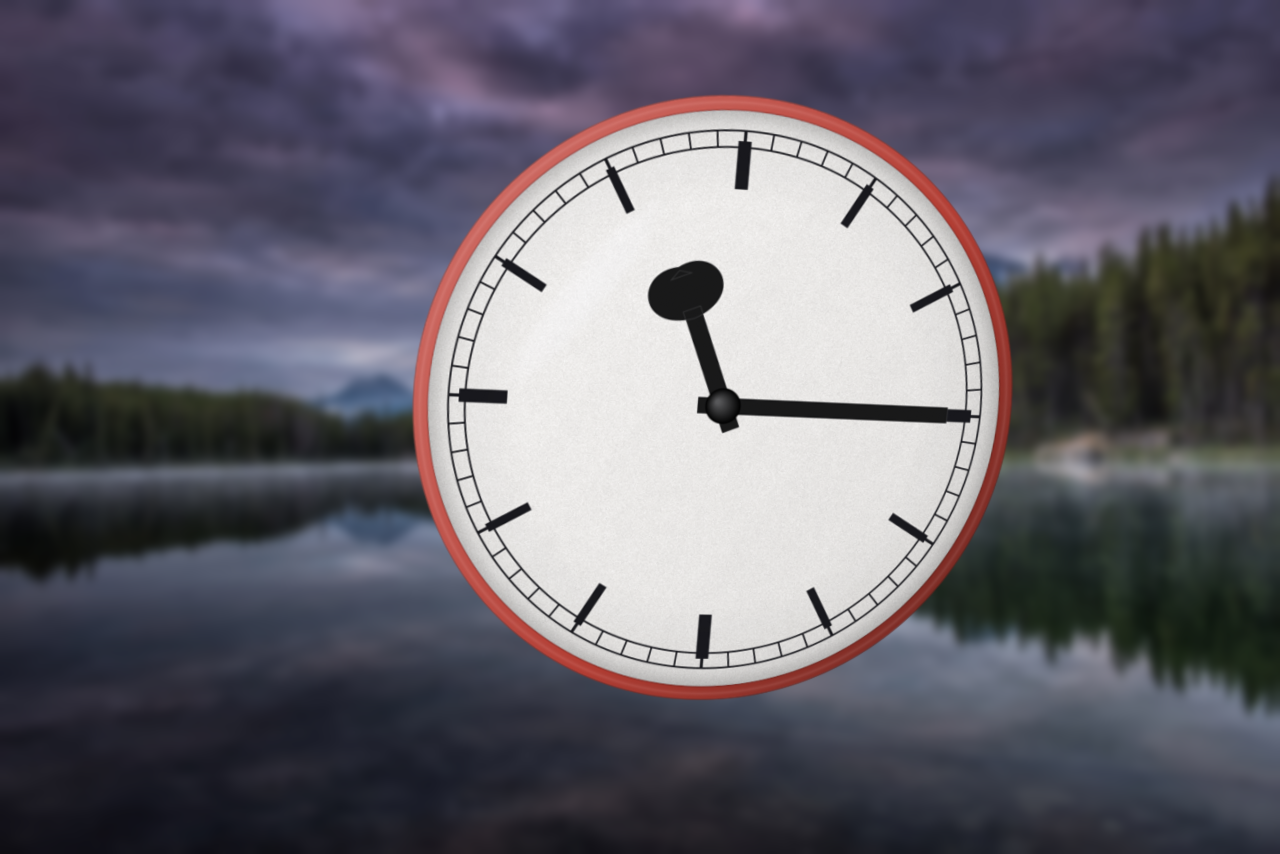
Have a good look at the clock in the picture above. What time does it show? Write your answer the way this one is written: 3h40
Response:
11h15
